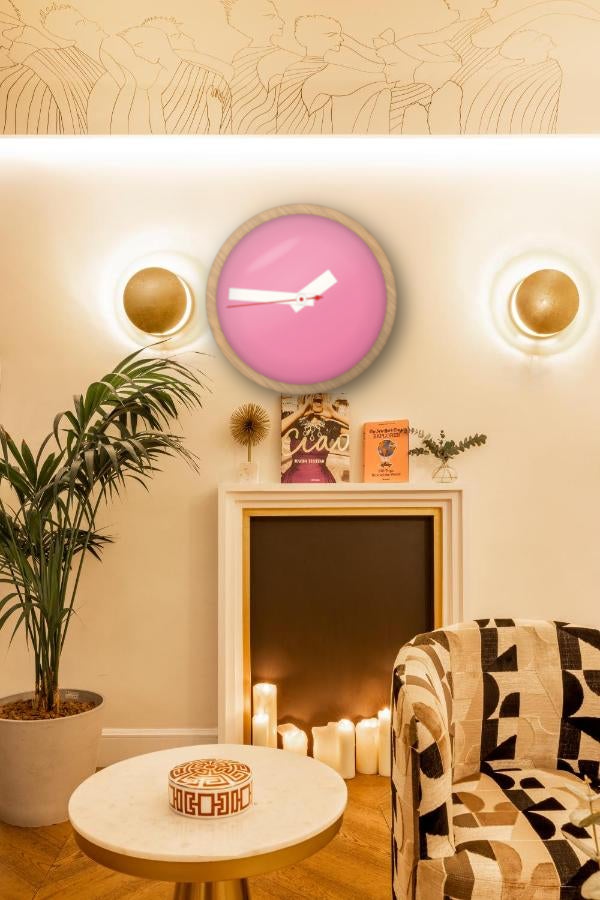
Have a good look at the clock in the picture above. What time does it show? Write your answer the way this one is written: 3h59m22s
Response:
1h45m44s
